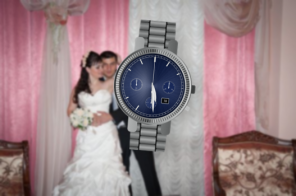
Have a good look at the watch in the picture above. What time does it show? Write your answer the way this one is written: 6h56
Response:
5h29
